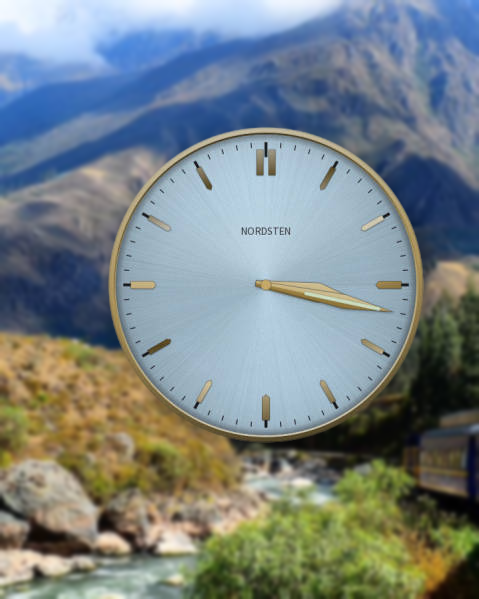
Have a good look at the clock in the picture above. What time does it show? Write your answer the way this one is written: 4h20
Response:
3h17
